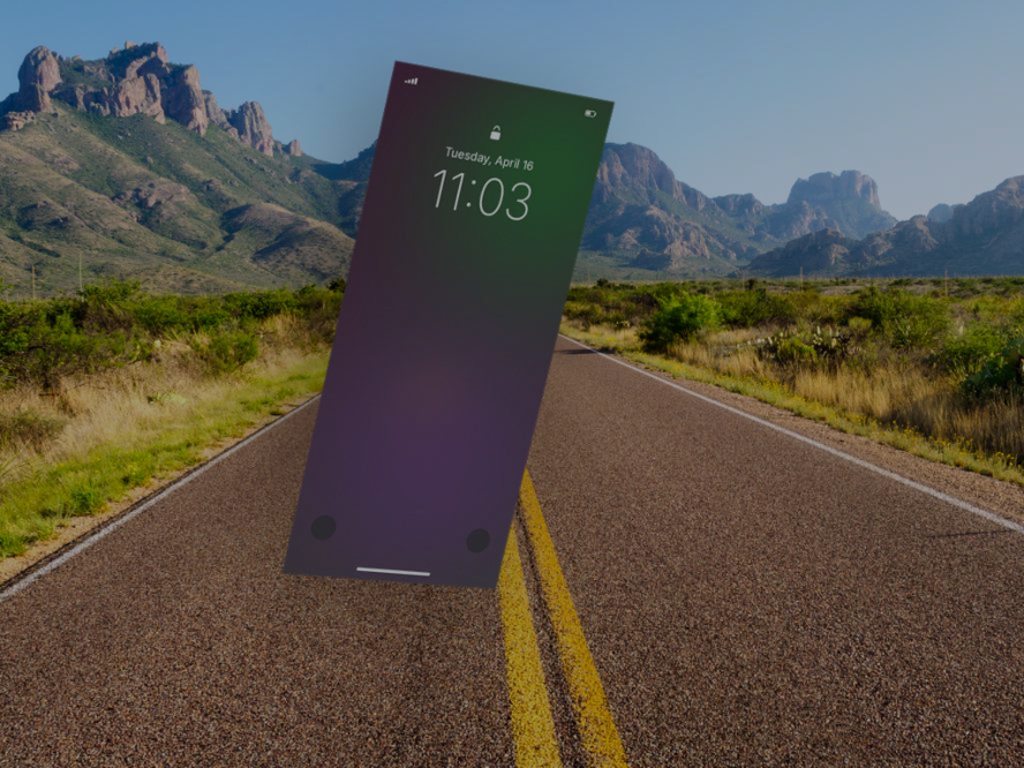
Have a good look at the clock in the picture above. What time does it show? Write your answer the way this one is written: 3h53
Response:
11h03
